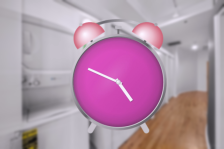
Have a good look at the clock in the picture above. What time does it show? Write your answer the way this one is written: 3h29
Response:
4h49
